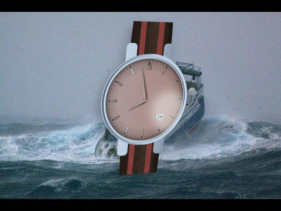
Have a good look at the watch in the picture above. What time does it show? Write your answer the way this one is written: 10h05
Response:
7h58
